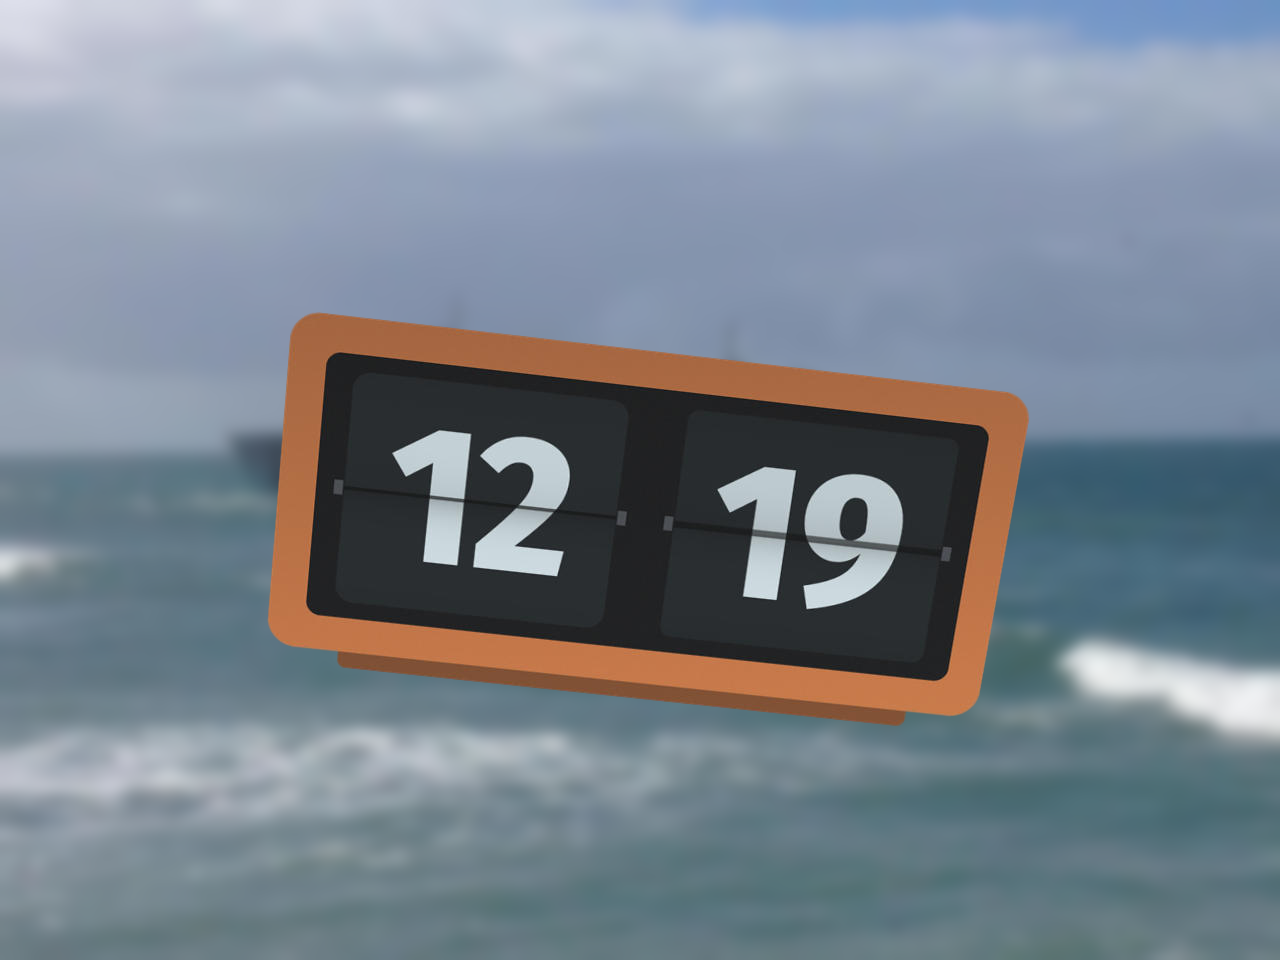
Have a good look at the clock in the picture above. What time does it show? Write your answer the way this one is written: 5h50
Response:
12h19
